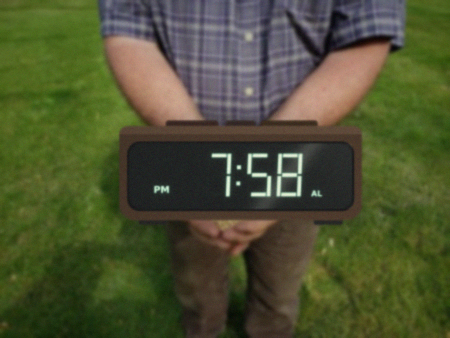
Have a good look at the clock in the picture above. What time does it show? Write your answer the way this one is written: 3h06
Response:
7h58
